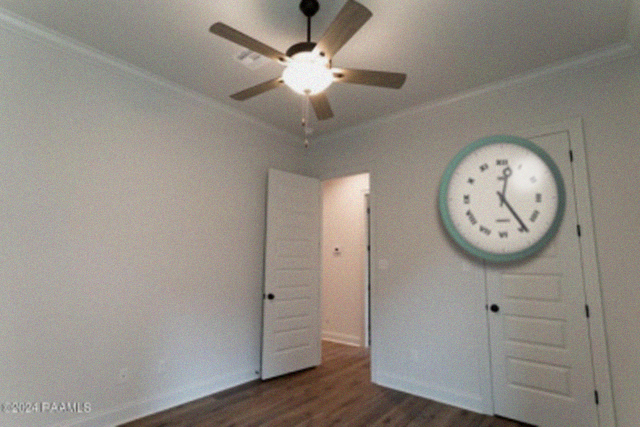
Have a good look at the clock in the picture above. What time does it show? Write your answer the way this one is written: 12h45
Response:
12h24
